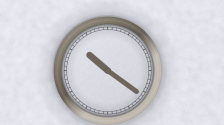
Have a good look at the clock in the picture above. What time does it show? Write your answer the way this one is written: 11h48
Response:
10h21
